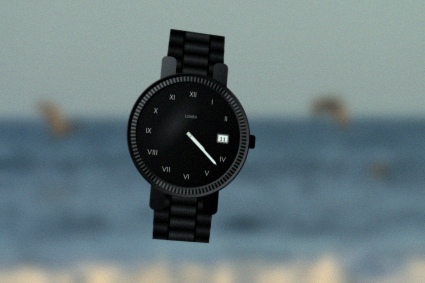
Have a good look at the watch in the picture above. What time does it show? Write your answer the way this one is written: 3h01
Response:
4h22
